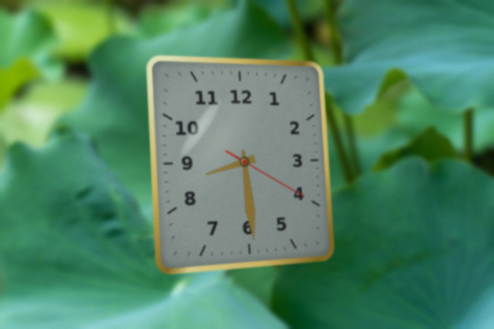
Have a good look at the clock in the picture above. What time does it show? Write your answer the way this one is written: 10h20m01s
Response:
8h29m20s
